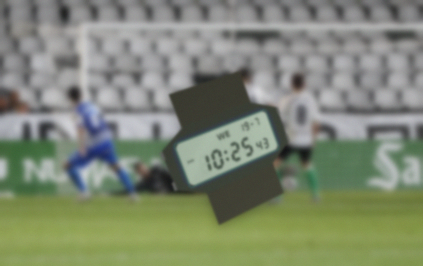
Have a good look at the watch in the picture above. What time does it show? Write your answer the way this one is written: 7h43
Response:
10h25
